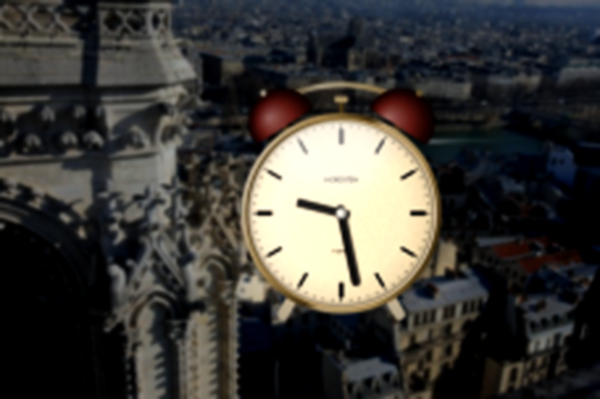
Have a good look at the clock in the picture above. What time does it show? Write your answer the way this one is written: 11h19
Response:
9h28
